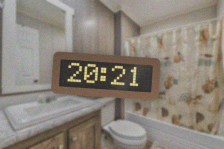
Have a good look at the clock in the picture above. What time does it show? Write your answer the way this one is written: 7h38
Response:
20h21
